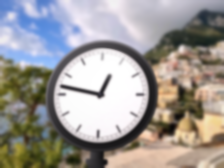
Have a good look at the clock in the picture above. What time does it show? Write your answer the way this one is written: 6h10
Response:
12h47
